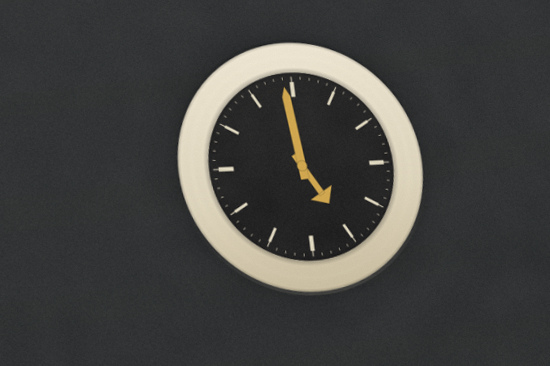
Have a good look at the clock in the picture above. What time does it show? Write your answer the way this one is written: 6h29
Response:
4h59
